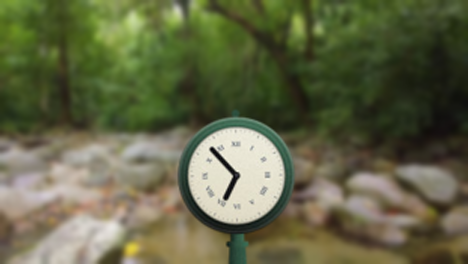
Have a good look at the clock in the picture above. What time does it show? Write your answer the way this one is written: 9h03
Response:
6h53
